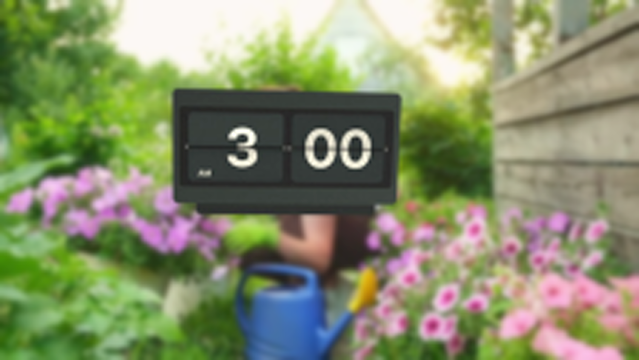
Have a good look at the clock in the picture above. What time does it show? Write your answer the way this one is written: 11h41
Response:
3h00
